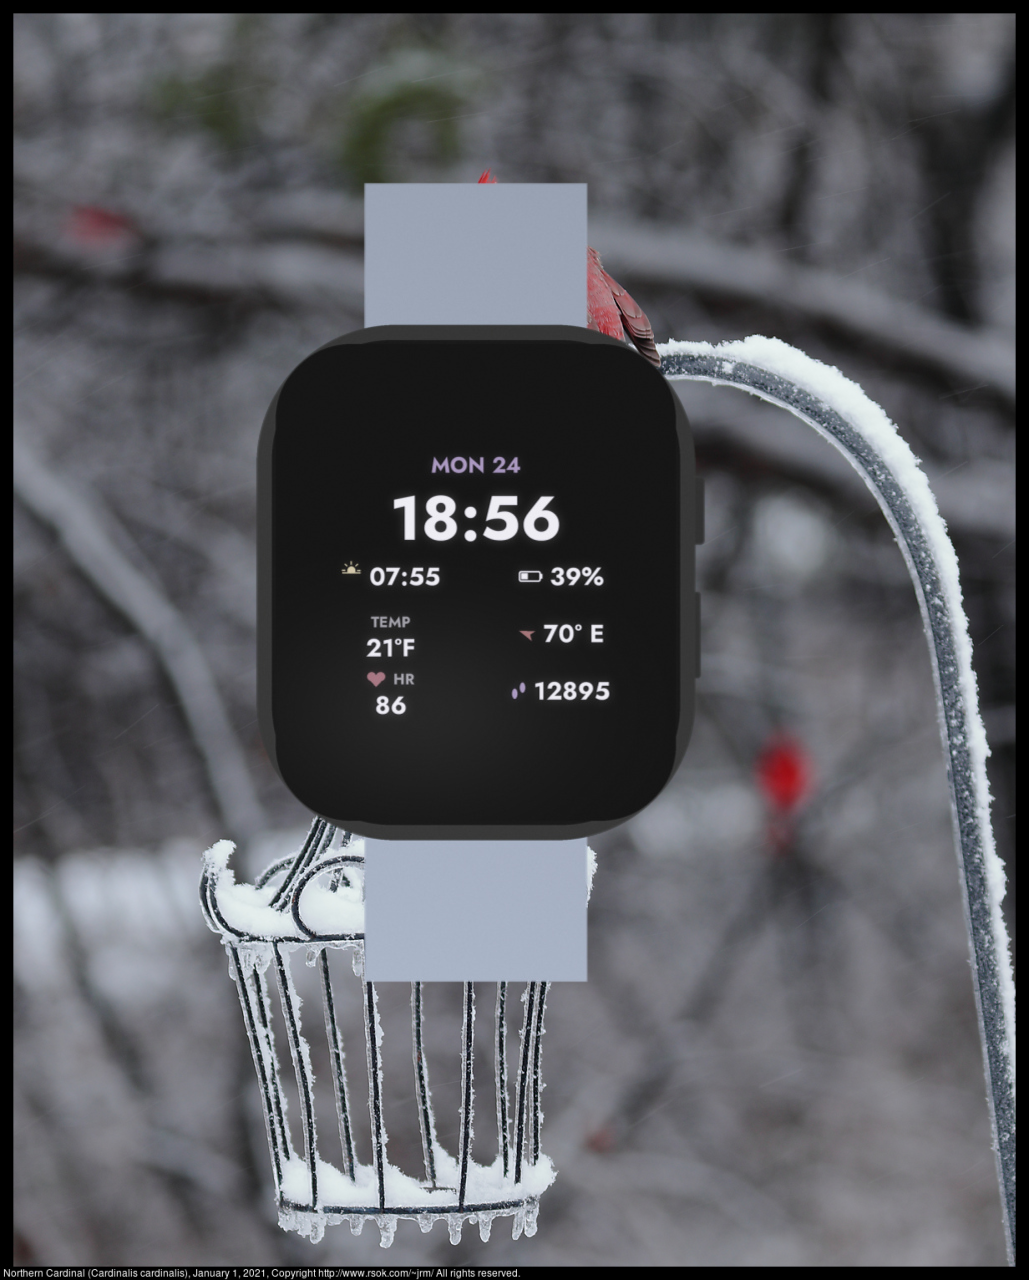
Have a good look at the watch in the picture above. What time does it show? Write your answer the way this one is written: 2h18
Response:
18h56
